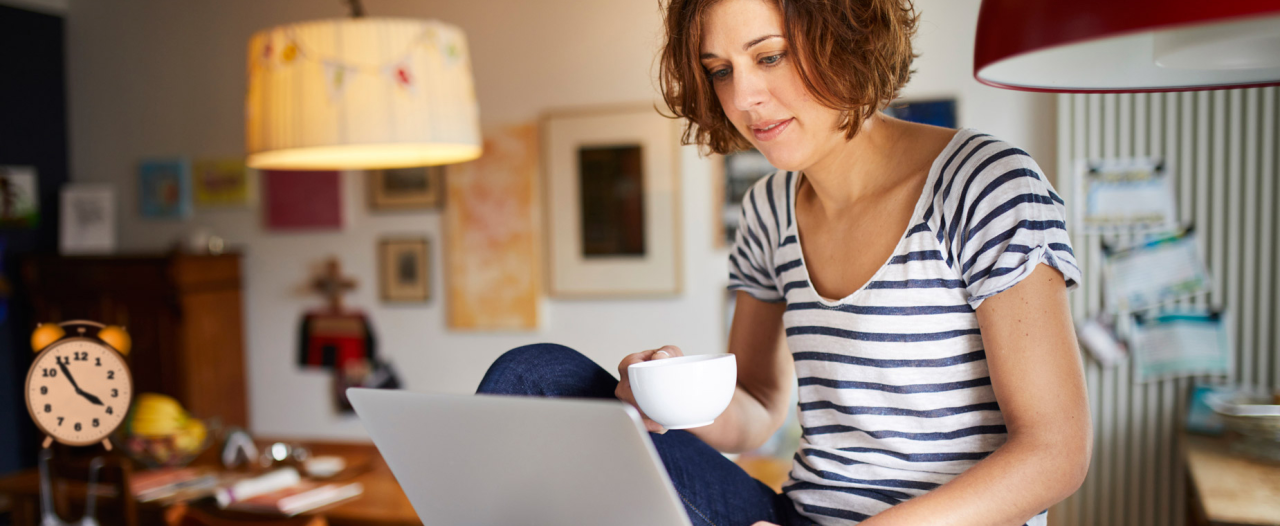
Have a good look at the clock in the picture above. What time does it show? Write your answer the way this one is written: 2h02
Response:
3h54
